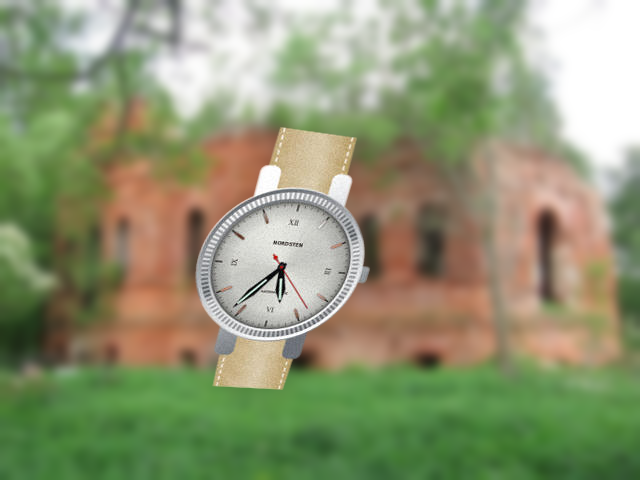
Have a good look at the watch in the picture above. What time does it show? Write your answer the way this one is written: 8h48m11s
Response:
5h36m23s
